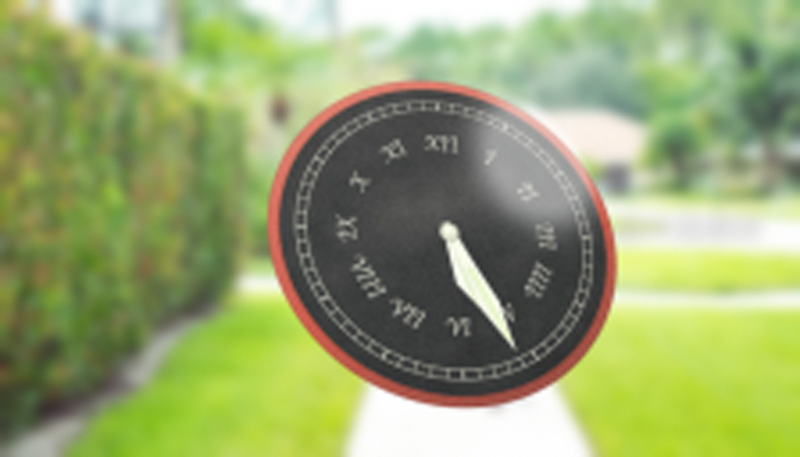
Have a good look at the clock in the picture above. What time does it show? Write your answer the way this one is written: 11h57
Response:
5h26
